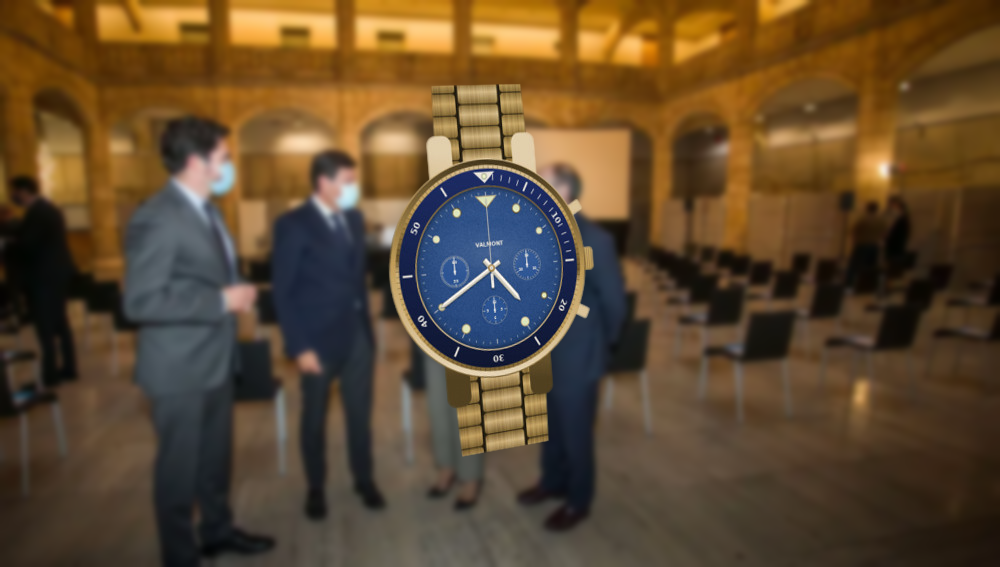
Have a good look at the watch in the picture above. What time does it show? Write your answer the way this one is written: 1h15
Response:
4h40
